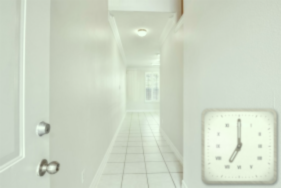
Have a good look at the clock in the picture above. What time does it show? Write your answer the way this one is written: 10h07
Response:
7h00
